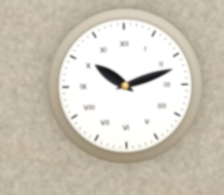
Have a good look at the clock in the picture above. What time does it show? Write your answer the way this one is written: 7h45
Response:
10h12
